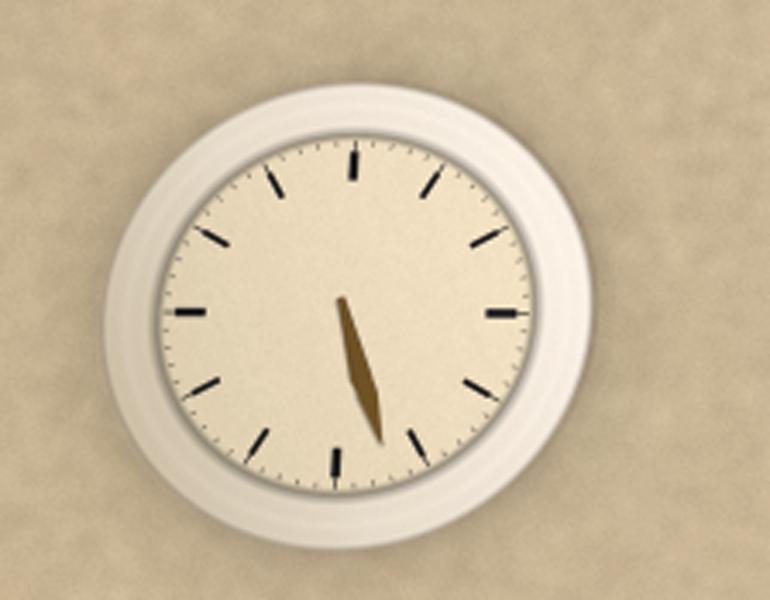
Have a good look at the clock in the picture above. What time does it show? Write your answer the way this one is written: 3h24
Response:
5h27
